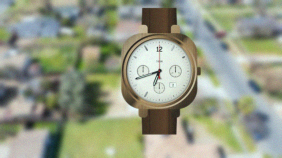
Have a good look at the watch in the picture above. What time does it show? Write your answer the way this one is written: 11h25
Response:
6h42
